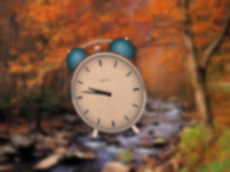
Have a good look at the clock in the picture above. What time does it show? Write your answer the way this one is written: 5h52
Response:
9h47
